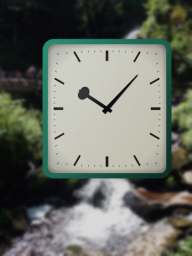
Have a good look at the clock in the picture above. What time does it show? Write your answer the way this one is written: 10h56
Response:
10h07
